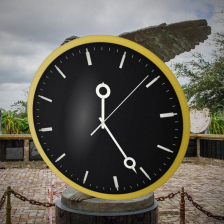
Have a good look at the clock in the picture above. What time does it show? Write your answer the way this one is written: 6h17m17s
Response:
12h26m09s
